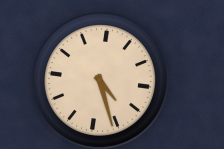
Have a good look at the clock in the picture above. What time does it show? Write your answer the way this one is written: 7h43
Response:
4h26
